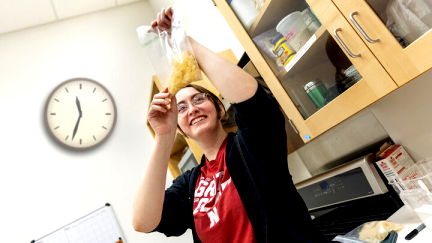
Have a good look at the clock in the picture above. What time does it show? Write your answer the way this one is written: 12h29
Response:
11h33
